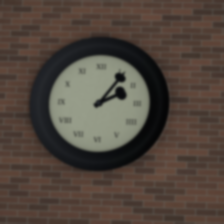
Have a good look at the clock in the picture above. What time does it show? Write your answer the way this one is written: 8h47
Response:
2h06
